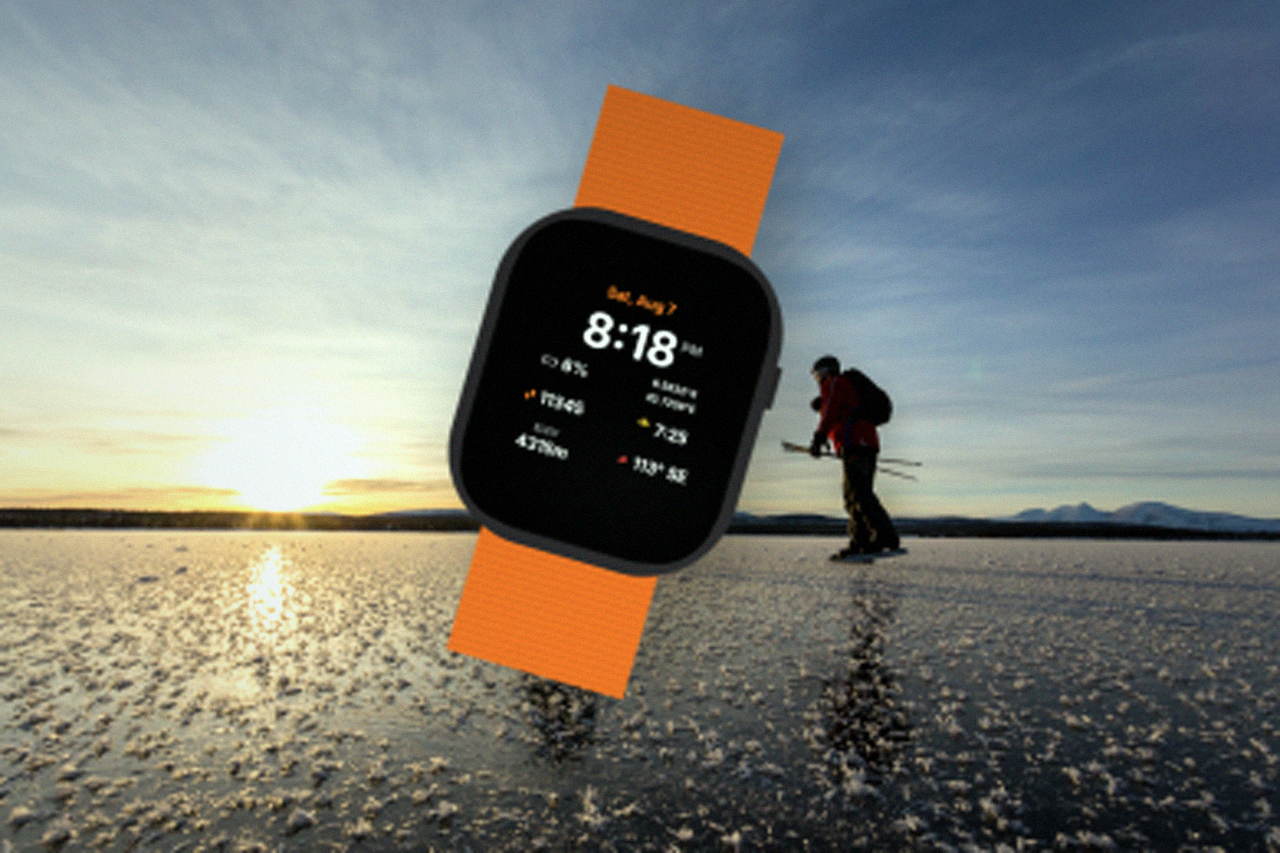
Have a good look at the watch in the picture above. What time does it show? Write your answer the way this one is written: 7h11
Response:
8h18
